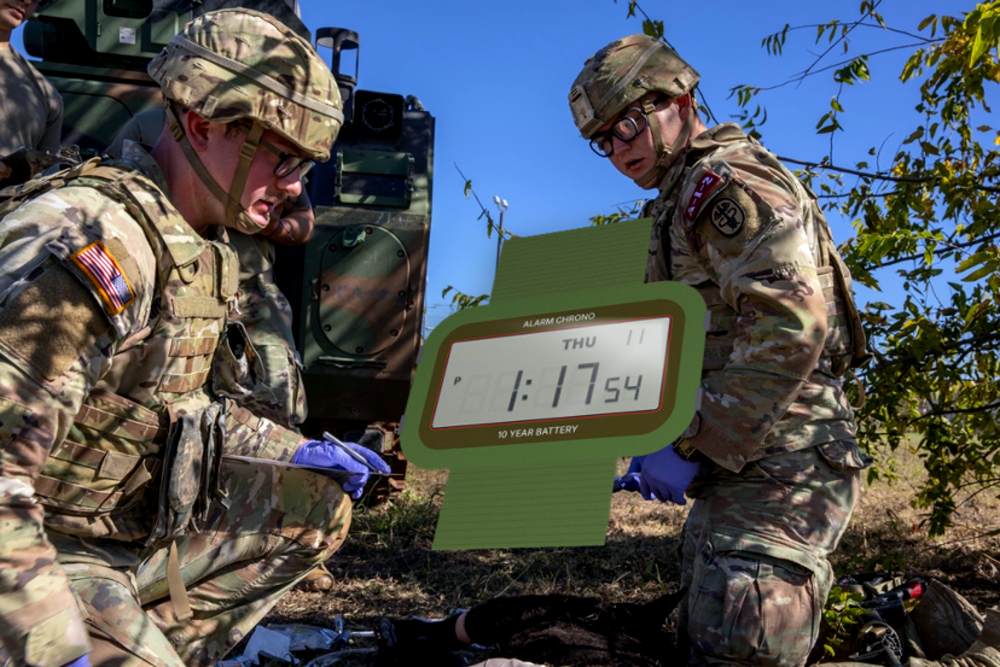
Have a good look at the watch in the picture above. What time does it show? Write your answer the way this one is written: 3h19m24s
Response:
1h17m54s
